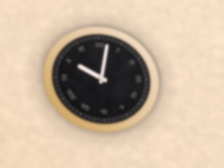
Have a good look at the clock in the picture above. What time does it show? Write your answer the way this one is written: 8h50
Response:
10h02
